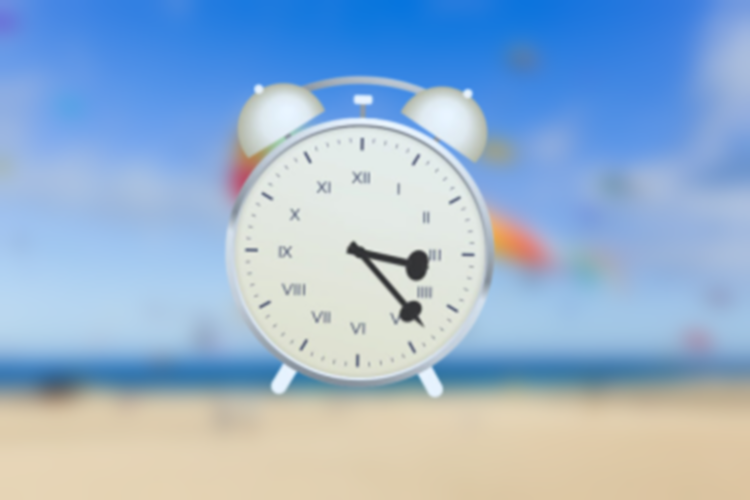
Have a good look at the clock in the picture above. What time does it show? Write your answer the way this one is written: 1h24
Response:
3h23
